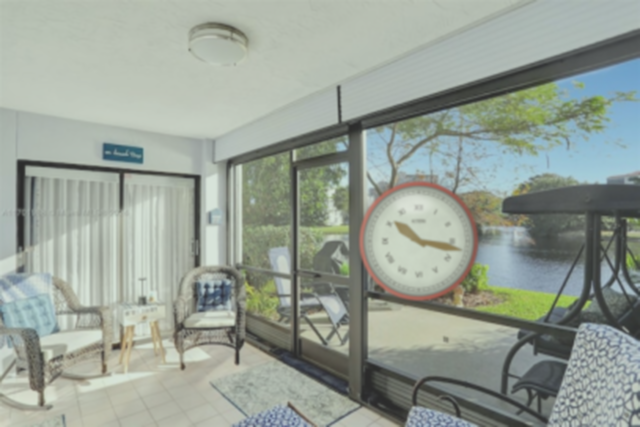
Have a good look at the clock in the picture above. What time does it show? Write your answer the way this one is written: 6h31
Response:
10h17
